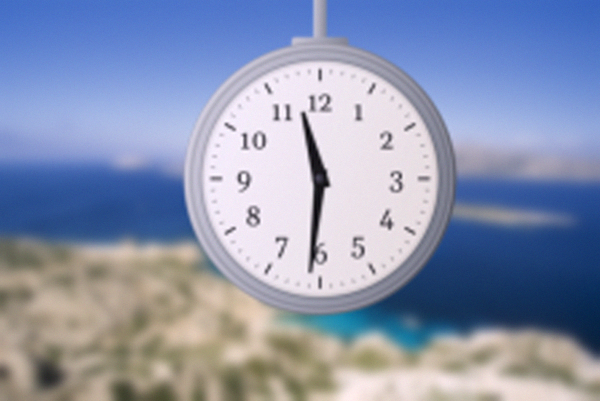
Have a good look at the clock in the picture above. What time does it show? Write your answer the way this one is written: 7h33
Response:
11h31
